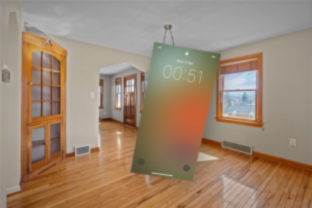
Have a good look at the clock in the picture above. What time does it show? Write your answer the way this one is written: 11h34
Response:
0h51
